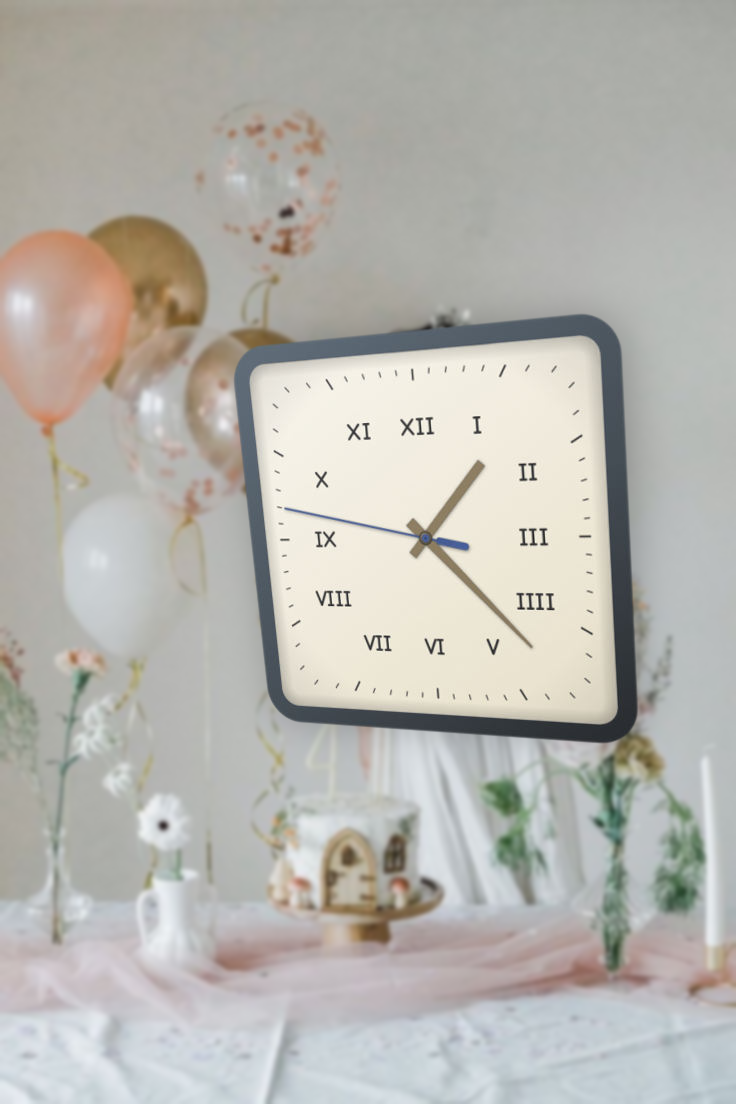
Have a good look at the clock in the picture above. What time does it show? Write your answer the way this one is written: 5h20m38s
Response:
1h22m47s
